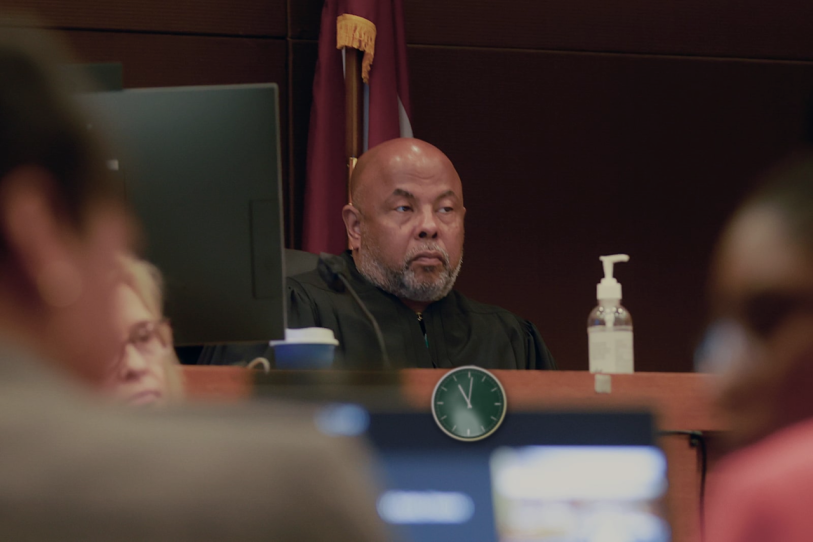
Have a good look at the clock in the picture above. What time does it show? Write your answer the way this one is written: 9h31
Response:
11h01
